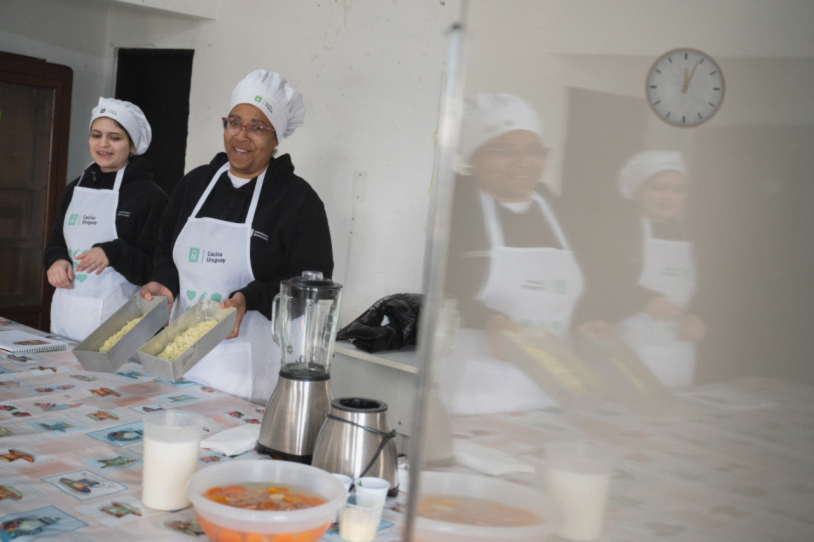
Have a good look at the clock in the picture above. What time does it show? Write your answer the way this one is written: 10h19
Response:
12h04
